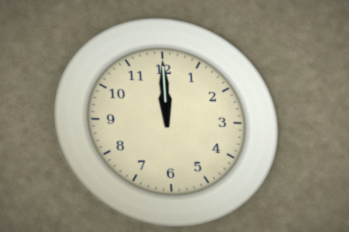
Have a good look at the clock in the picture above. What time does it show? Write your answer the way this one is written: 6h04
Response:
12h00
